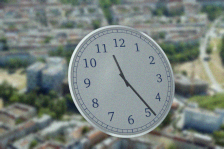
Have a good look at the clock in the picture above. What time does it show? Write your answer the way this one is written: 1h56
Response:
11h24
